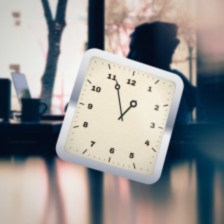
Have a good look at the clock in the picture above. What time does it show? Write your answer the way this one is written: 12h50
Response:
12h56
